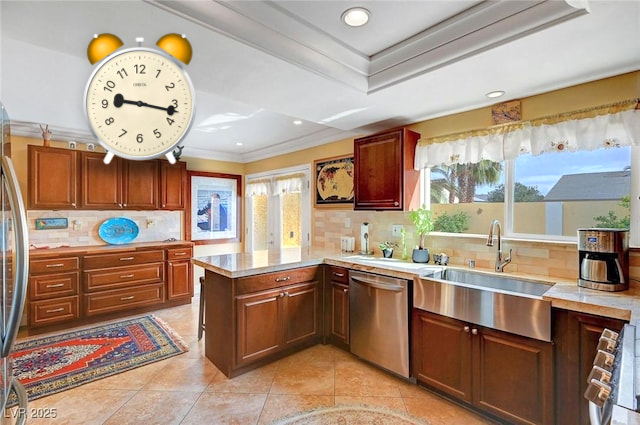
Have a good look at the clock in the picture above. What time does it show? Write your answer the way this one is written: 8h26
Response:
9h17
